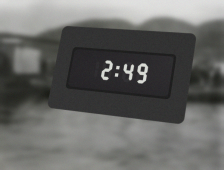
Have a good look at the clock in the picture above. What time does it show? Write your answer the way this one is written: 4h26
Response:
2h49
